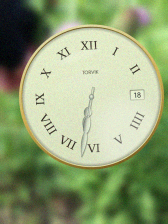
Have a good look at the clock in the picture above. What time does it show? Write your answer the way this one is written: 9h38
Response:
6h32
